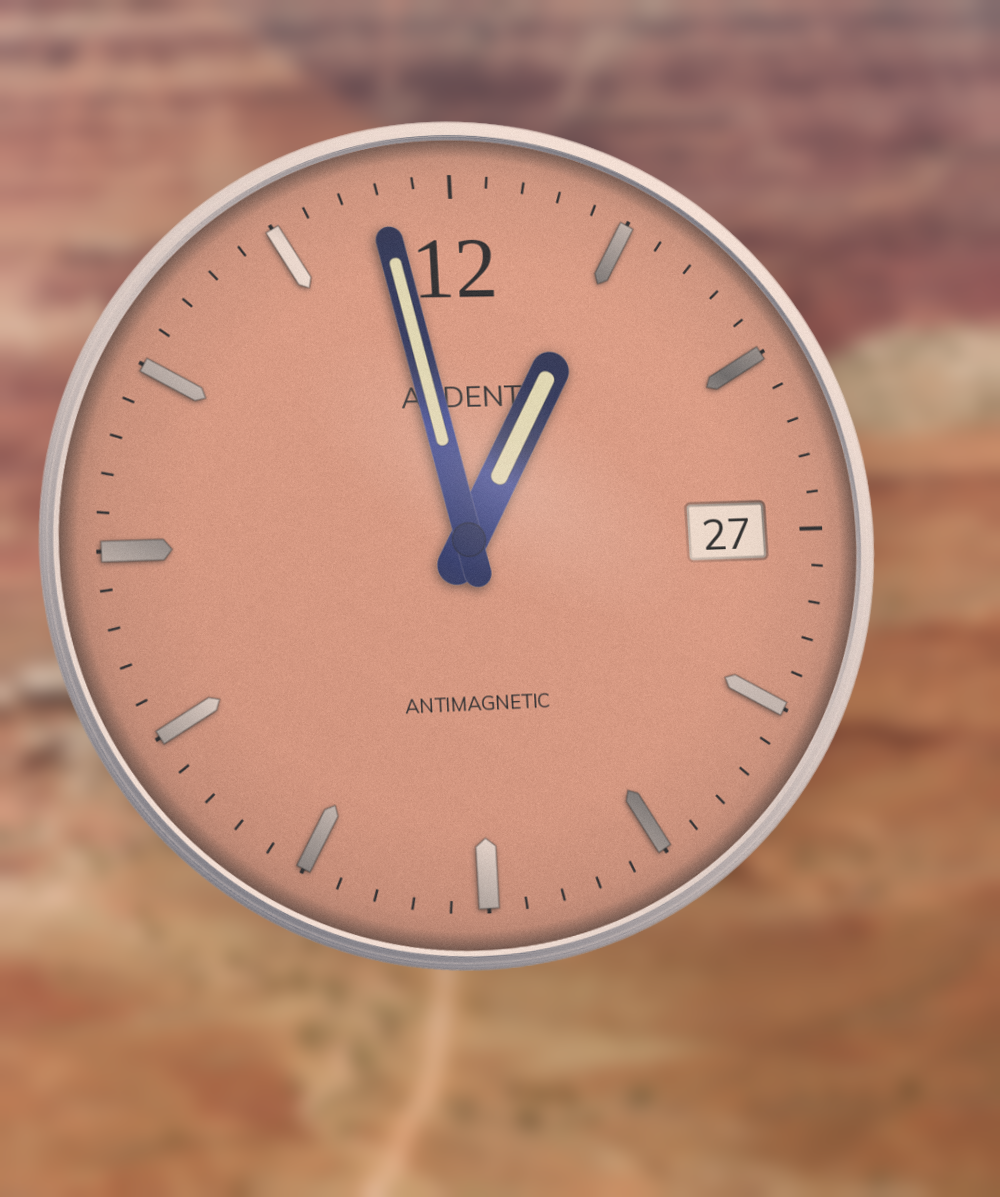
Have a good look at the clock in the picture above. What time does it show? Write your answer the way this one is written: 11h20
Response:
12h58
